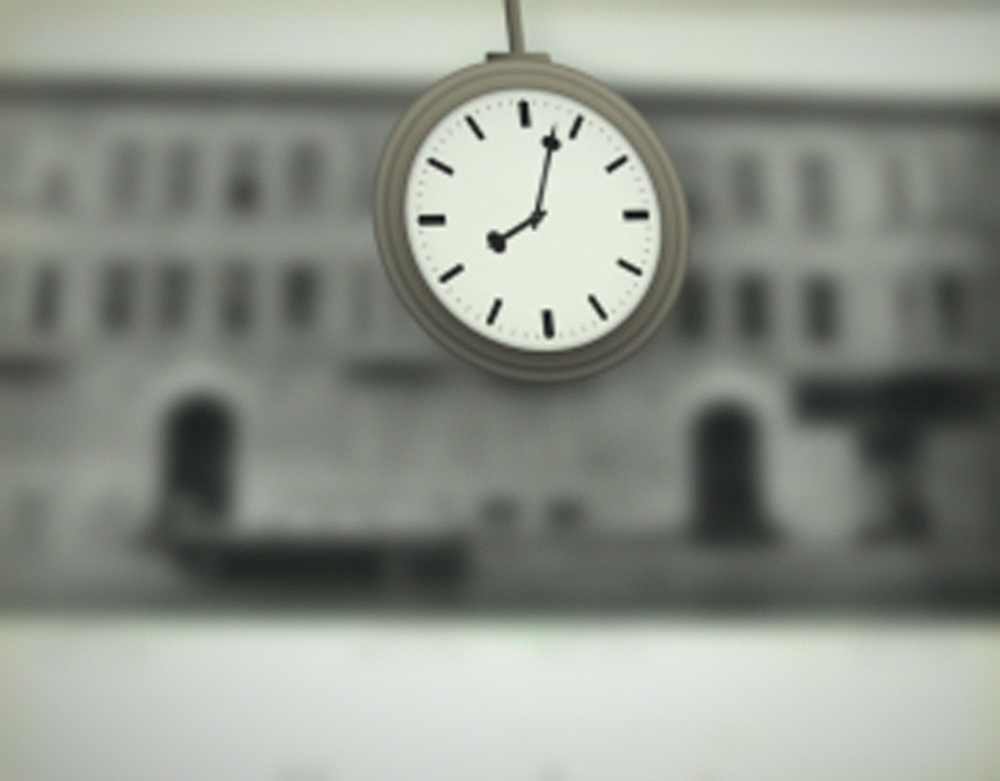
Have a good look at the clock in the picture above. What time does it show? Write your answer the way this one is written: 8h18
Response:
8h03
